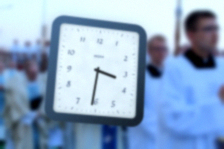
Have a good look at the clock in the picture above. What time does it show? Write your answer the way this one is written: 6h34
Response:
3h31
